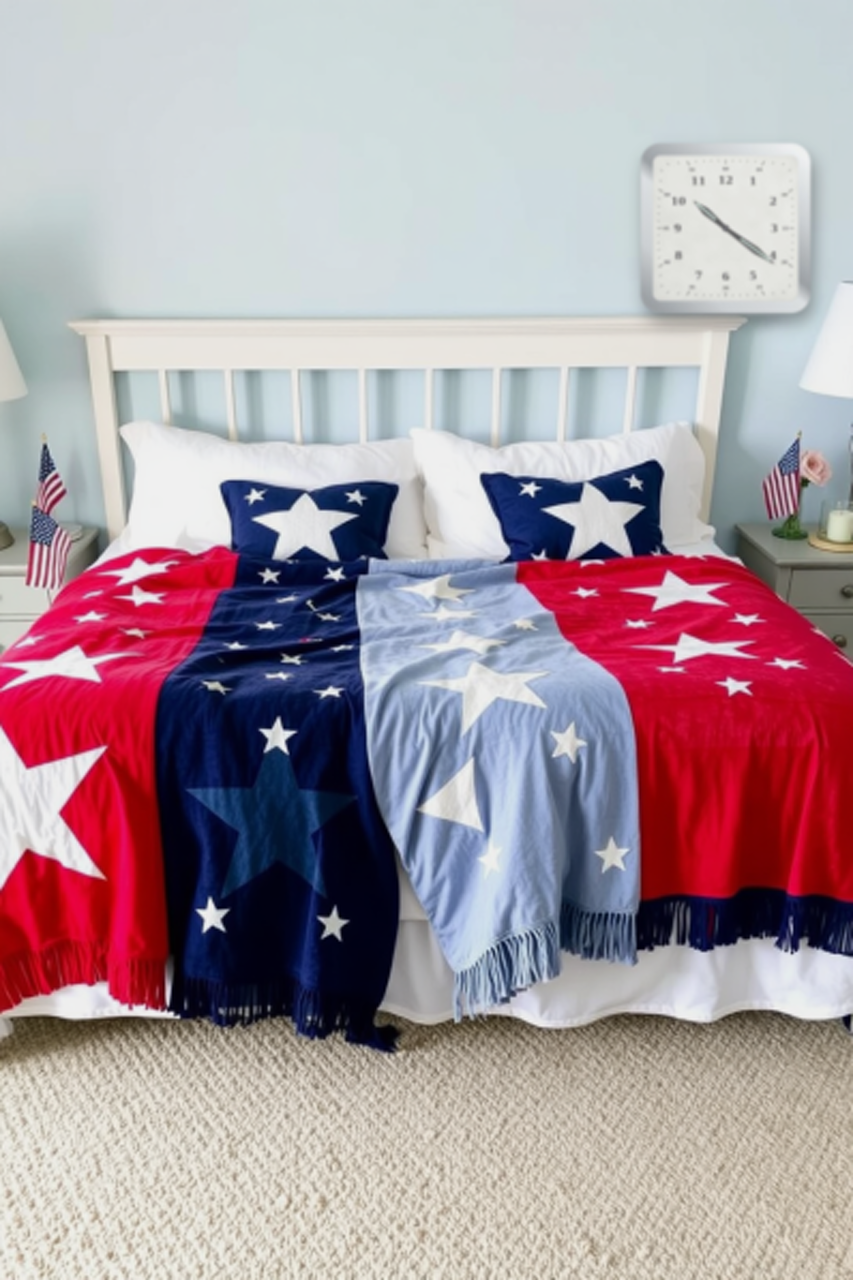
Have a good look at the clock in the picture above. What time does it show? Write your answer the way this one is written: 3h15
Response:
10h21
